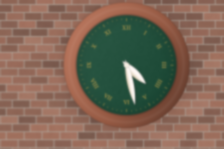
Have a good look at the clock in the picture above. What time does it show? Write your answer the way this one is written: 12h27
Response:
4h28
